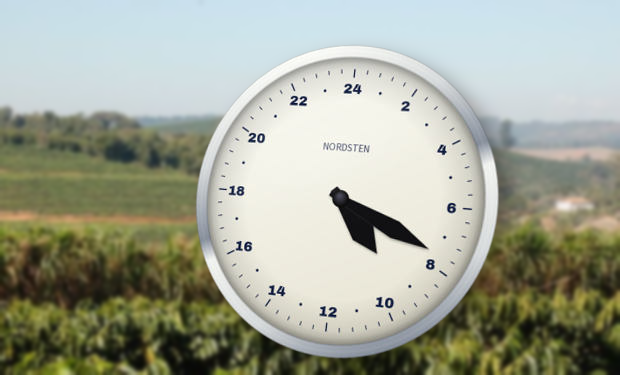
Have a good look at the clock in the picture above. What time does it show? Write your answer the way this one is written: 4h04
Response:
9h19
